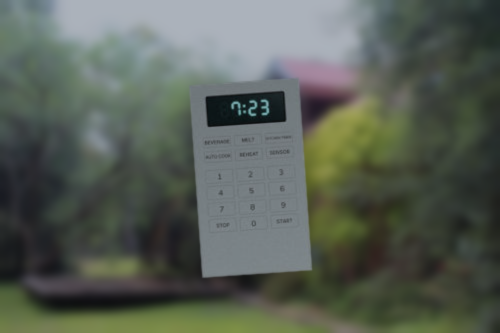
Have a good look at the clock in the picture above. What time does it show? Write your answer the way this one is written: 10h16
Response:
7h23
